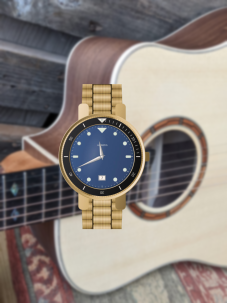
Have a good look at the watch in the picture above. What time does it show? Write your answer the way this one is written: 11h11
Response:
11h41
